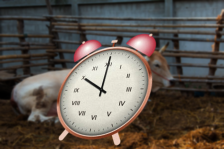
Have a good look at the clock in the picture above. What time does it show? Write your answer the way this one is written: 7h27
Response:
10h00
